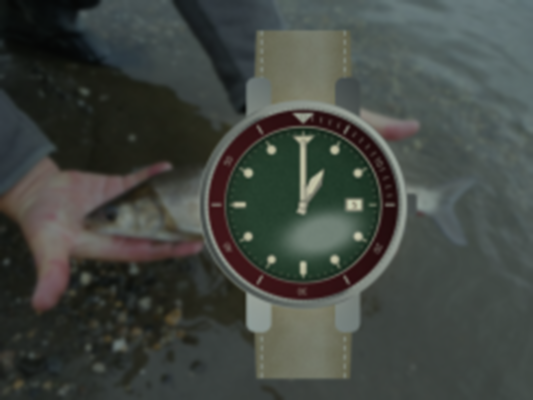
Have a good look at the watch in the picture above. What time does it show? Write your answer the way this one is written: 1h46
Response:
1h00
